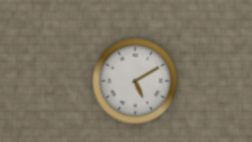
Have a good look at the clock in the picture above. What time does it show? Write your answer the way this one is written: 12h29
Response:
5h10
